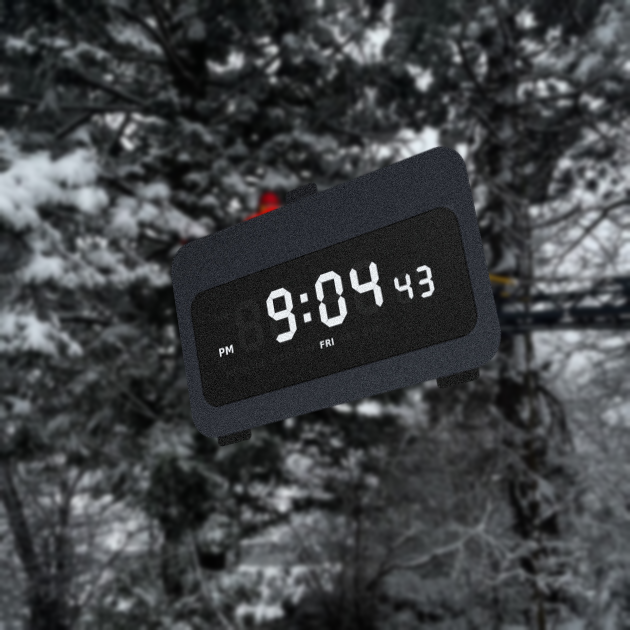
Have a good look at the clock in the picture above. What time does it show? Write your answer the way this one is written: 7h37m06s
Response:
9h04m43s
